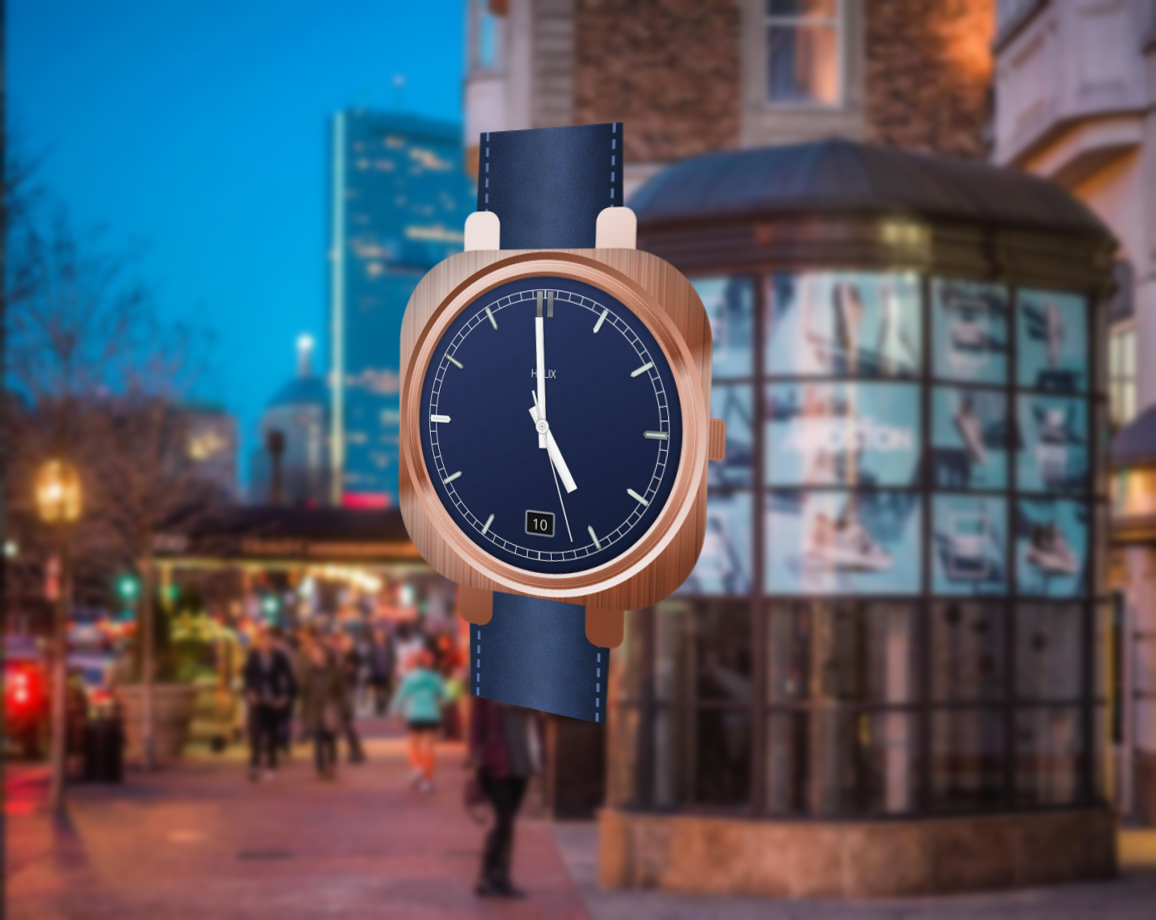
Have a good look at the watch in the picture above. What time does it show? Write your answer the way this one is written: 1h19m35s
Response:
4h59m27s
